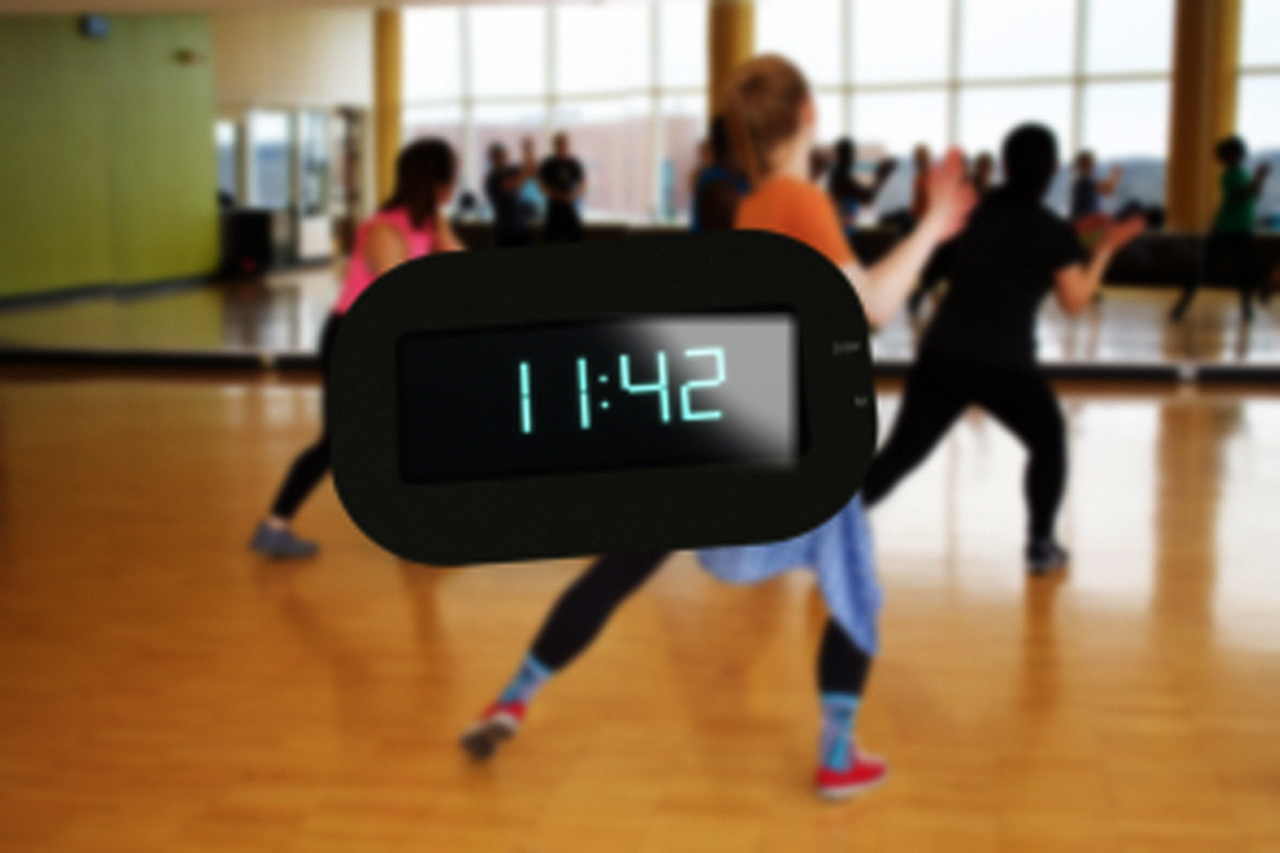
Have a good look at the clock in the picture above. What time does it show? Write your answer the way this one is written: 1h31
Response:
11h42
